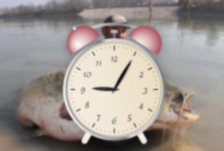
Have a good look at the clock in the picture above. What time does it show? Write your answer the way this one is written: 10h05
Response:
9h05
